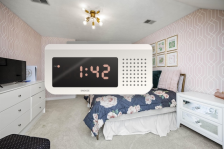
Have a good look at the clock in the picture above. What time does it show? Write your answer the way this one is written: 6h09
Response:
1h42
